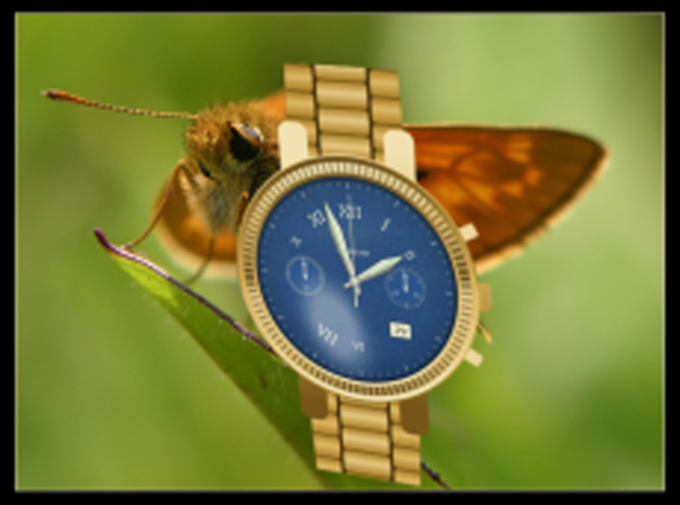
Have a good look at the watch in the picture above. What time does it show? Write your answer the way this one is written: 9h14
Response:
1h57
